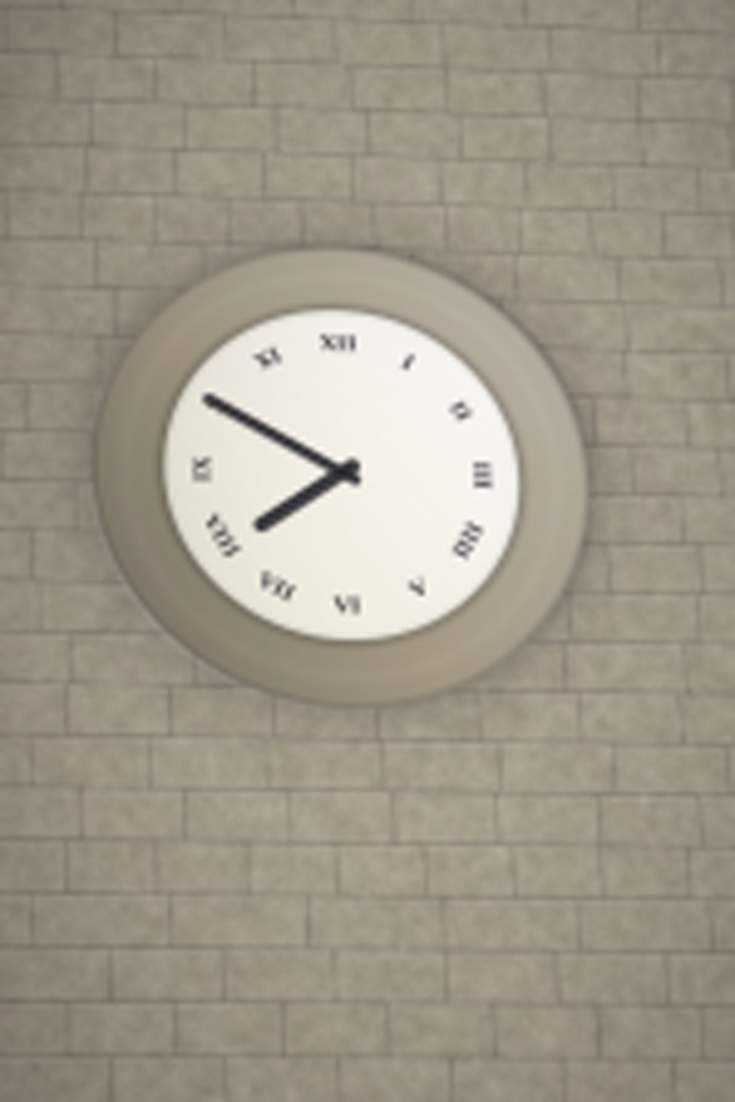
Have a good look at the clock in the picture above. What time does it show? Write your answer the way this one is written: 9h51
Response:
7h50
